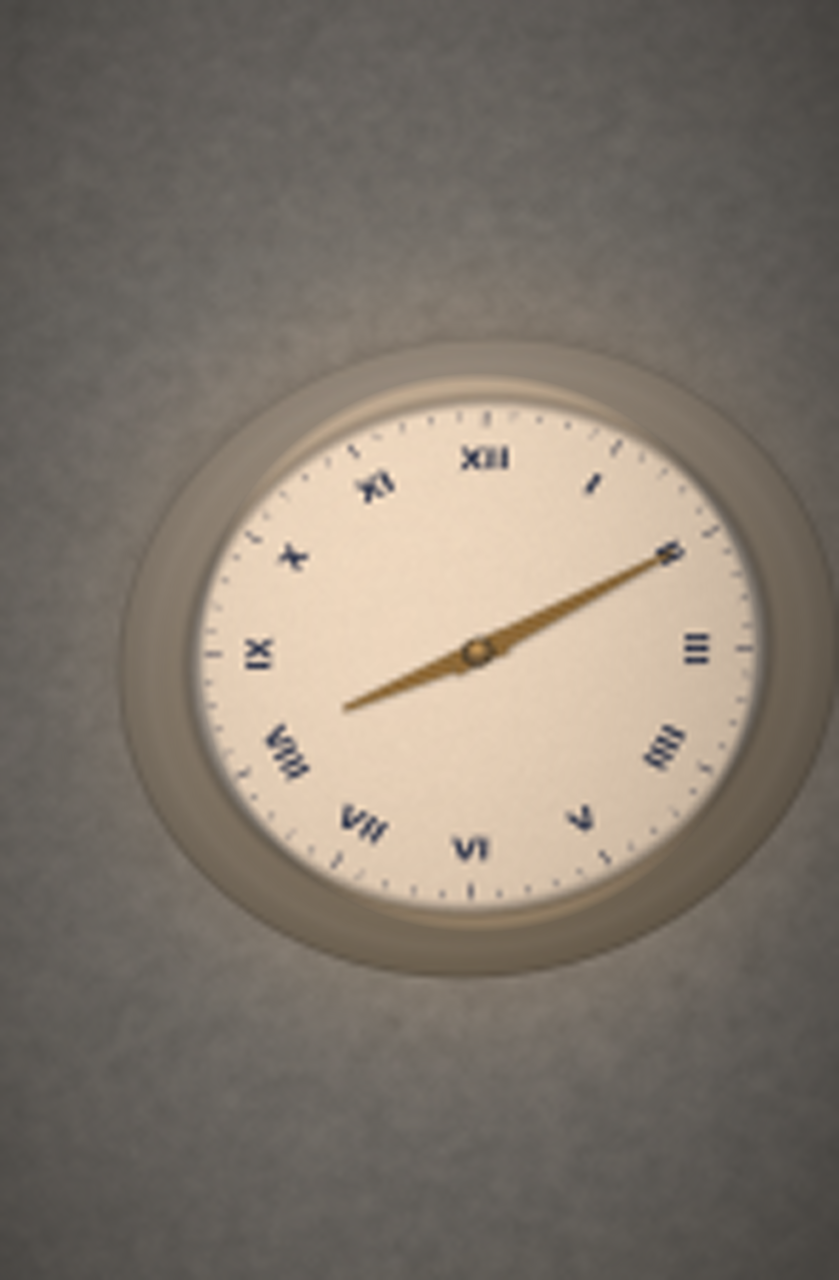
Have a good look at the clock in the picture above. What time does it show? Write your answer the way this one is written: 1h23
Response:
8h10
